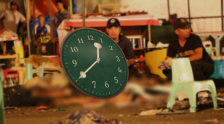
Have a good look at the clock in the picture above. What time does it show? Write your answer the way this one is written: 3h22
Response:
12h40
